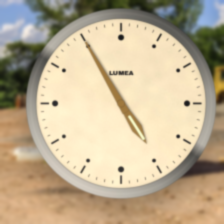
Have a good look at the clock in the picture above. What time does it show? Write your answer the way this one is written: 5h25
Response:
4h55
